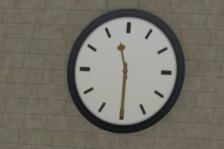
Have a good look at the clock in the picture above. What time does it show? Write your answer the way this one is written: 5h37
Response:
11h30
